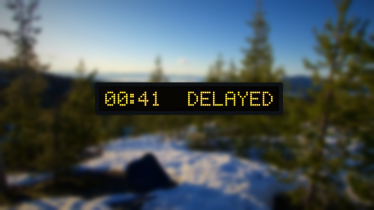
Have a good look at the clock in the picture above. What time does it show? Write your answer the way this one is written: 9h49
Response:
0h41
